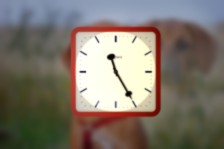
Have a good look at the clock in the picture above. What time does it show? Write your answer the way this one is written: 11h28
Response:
11h25
